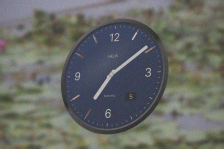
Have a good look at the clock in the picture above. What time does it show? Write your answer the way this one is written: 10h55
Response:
7h09
